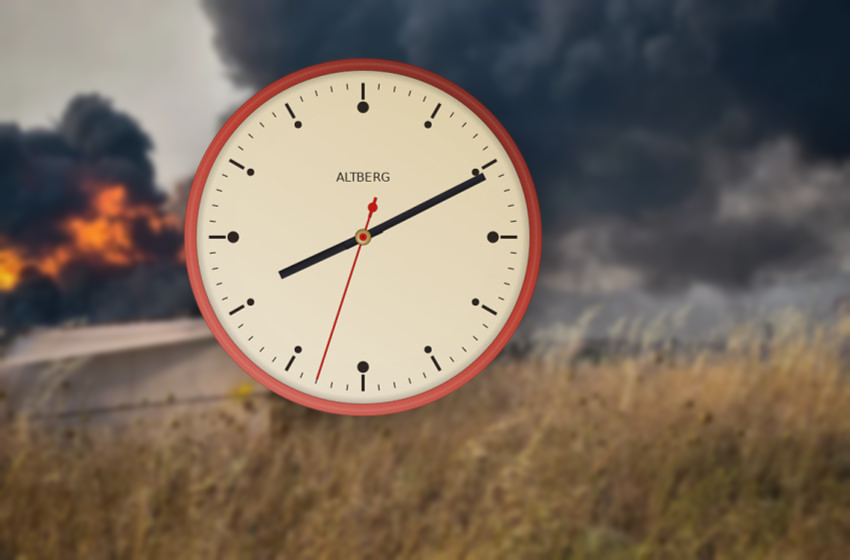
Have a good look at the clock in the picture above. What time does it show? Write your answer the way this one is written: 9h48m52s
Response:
8h10m33s
